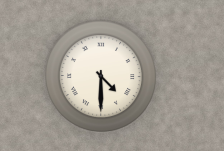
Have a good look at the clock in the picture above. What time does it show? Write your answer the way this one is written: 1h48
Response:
4h30
